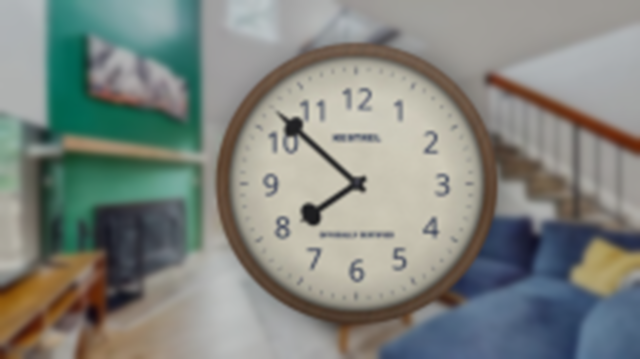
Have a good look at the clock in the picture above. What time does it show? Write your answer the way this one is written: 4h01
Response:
7h52
